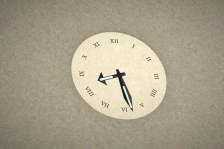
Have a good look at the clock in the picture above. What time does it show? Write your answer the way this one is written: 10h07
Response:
8h28
